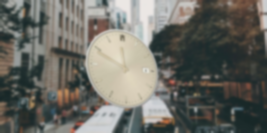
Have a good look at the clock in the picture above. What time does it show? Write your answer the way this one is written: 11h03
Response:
11h49
